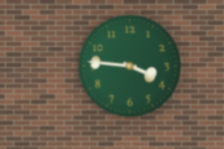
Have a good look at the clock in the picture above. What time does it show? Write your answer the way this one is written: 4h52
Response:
3h46
